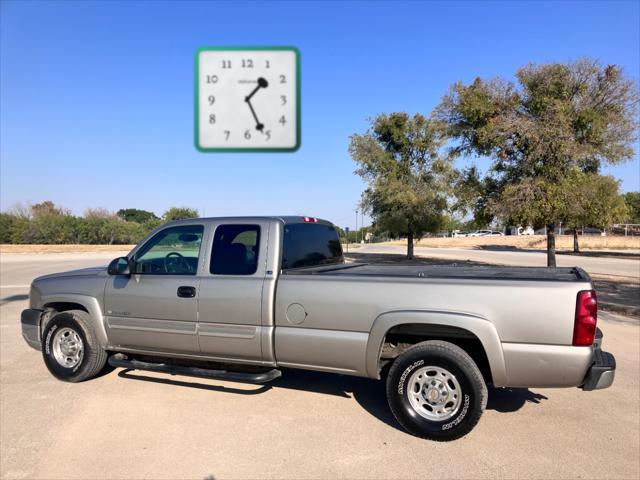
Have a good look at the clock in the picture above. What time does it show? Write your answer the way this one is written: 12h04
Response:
1h26
